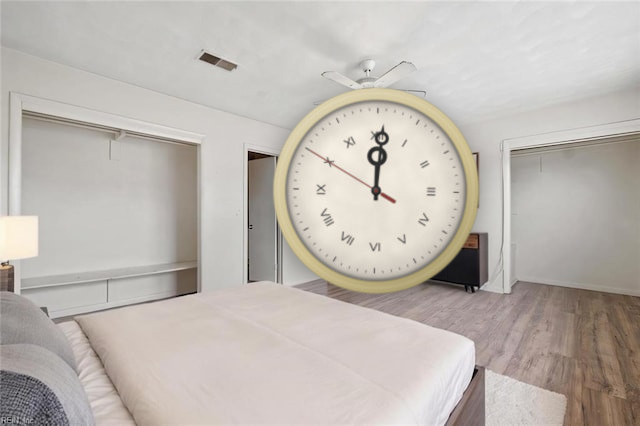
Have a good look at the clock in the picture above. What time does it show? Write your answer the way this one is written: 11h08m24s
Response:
12h00m50s
